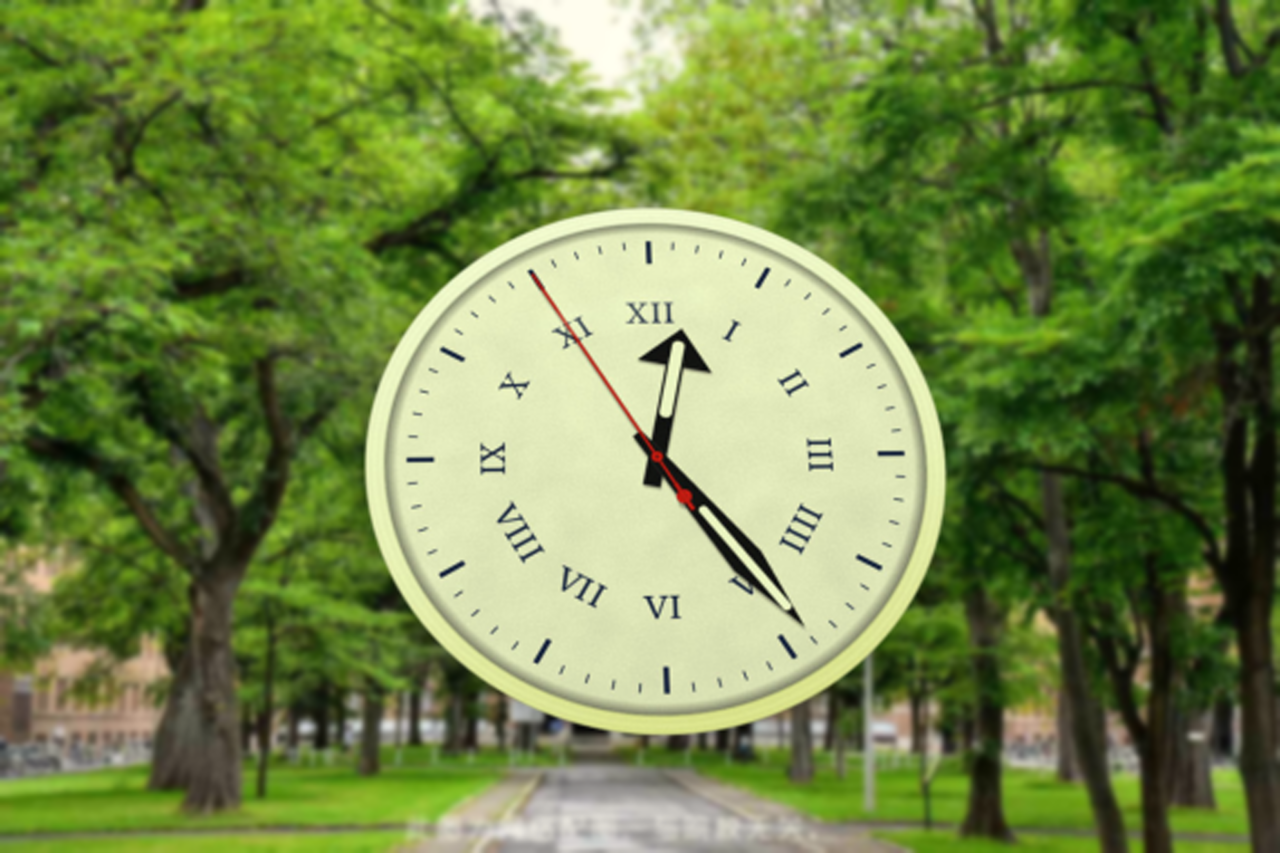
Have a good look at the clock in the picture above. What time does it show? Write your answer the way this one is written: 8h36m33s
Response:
12h23m55s
